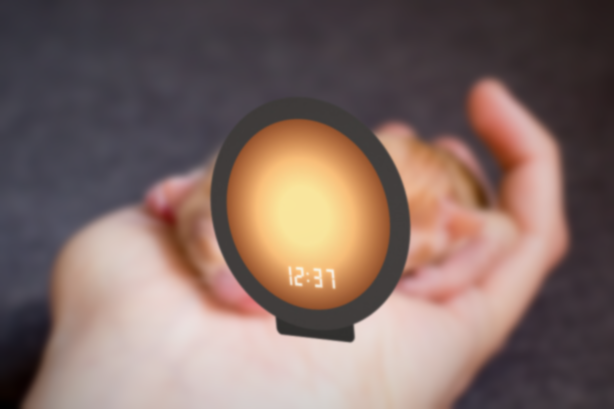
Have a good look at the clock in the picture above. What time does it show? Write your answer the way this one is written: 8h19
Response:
12h37
